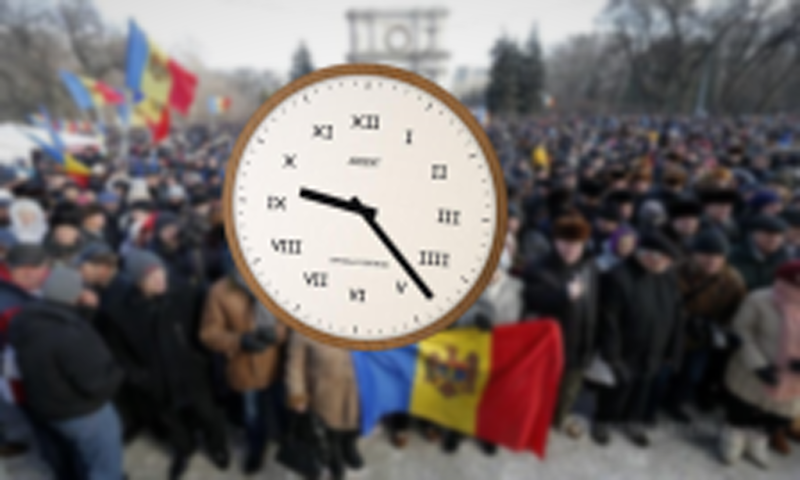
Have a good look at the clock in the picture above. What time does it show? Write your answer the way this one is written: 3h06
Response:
9h23
